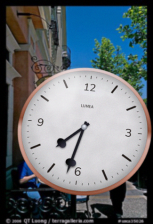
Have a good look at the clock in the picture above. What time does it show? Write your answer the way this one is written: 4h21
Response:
7h32
